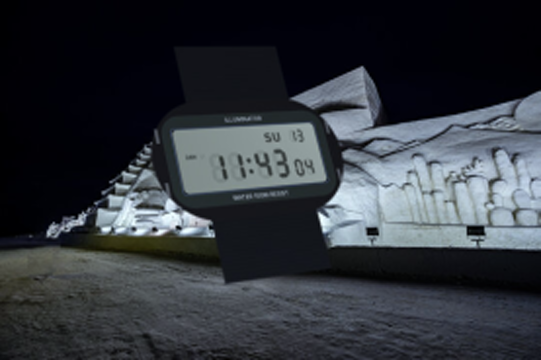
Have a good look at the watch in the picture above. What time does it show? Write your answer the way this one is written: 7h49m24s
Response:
11h43m04s
